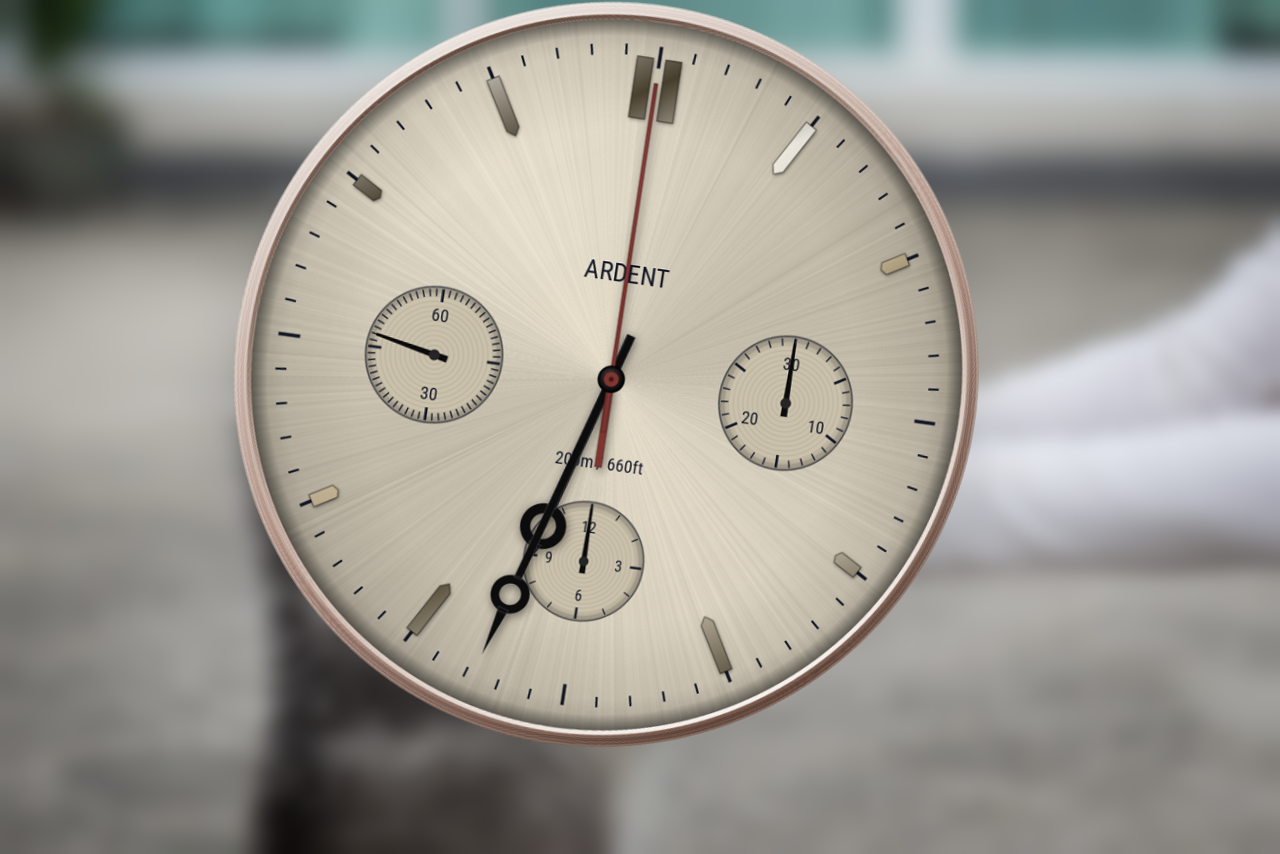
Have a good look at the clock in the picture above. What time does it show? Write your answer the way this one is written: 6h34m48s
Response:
6h32m47s
